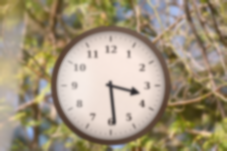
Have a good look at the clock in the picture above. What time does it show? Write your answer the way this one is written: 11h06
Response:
3h29
